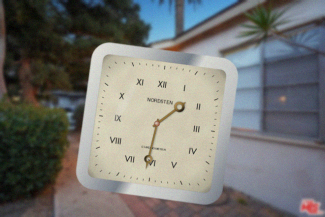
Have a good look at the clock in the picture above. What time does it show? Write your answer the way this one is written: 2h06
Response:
1h31
